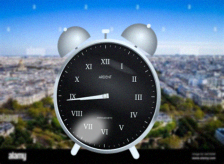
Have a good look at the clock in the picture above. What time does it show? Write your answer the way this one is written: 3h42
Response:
8h44
